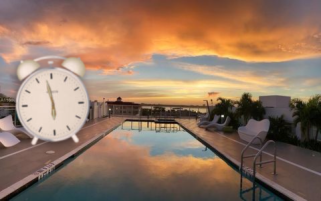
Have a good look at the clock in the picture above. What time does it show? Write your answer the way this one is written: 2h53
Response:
5h58
